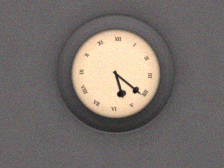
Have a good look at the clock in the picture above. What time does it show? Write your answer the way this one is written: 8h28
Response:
5h21
